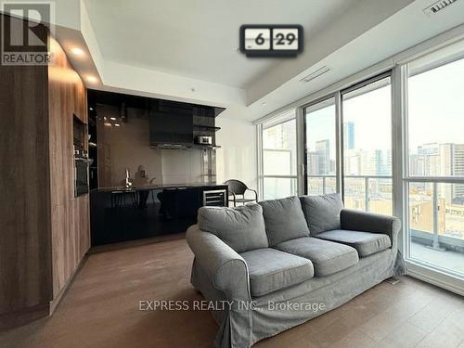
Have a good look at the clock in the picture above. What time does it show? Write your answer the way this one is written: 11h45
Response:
6h29
